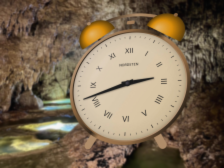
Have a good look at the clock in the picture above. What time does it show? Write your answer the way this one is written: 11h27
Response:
2h42
